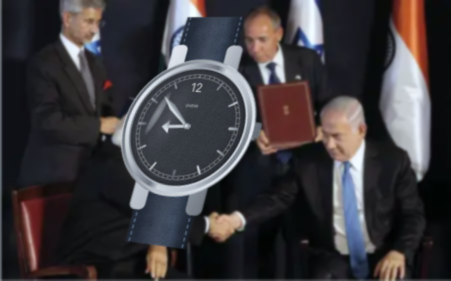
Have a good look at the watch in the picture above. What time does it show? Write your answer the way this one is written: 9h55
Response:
8h52
